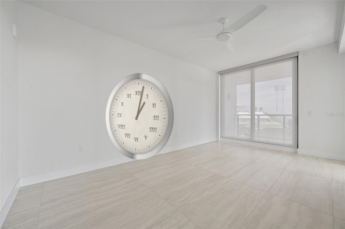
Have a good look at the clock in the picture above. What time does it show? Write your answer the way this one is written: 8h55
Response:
1h02
